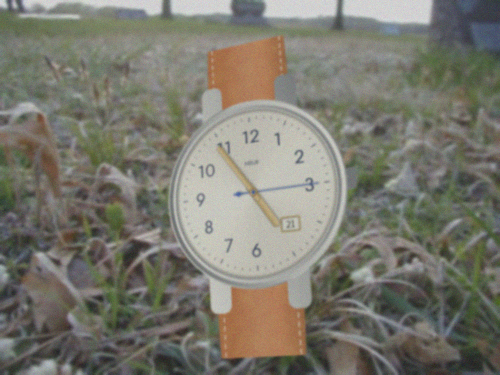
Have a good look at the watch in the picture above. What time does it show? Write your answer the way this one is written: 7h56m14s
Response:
4h54m15s
